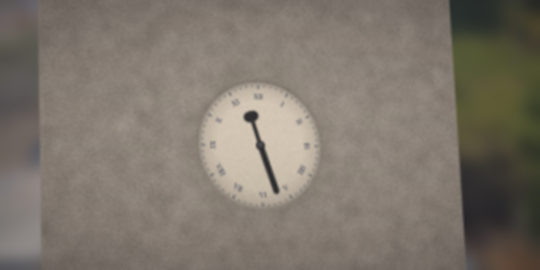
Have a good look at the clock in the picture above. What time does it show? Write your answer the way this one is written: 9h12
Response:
11h27
